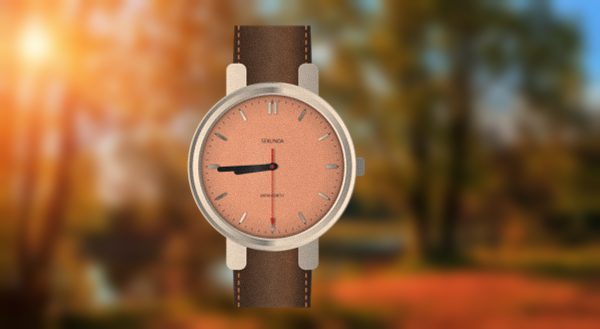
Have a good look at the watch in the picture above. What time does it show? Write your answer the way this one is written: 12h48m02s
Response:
8h44m30s
